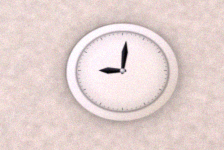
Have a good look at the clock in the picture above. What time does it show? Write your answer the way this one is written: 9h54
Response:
9h01
